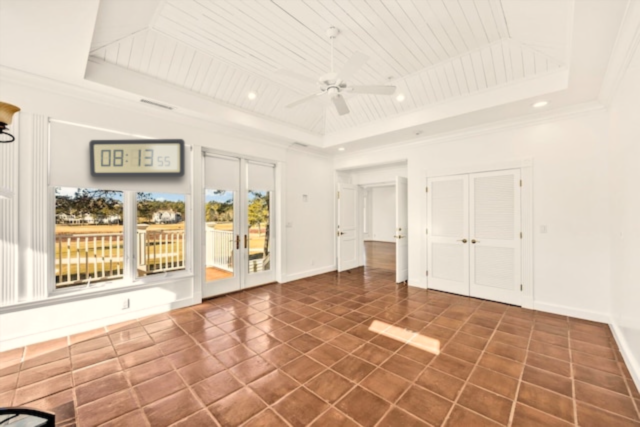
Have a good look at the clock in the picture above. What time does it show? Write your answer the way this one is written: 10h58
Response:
8h13
